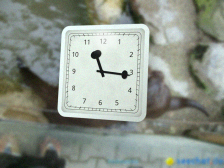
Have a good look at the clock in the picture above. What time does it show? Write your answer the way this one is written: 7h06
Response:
11h16
